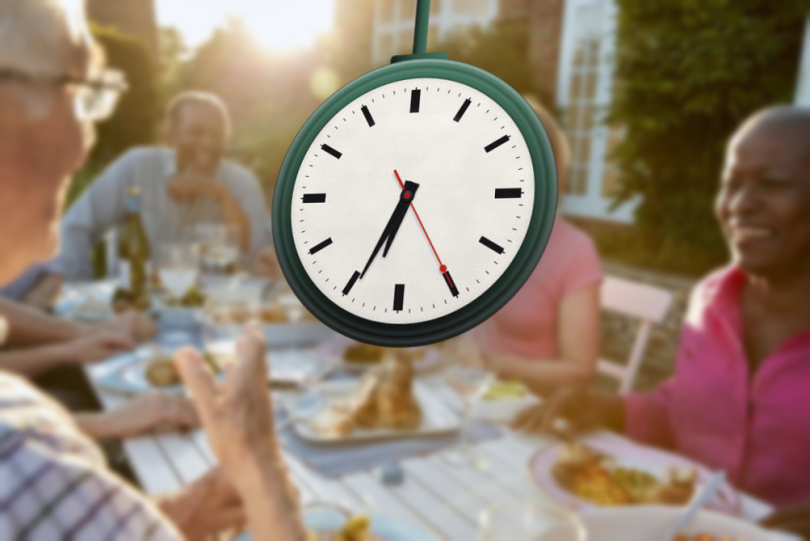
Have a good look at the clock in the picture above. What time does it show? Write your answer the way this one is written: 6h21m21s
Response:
6h34m25s
